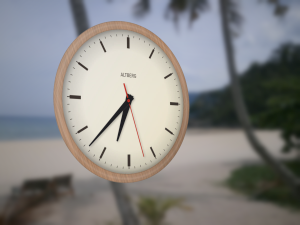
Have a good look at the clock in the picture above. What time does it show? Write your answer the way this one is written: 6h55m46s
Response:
6h37m27s
